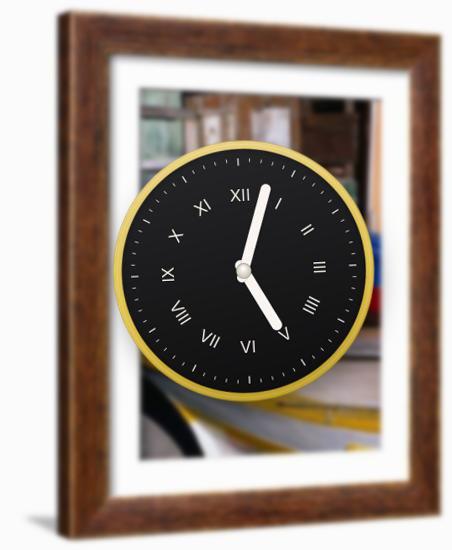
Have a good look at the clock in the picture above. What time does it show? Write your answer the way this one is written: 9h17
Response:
5h03
